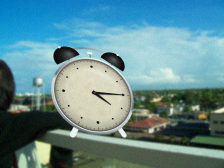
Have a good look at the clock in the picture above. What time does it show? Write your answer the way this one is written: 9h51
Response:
4h15
